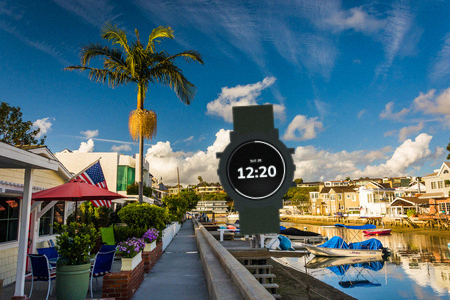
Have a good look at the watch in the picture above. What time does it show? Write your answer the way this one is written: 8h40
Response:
12h20
